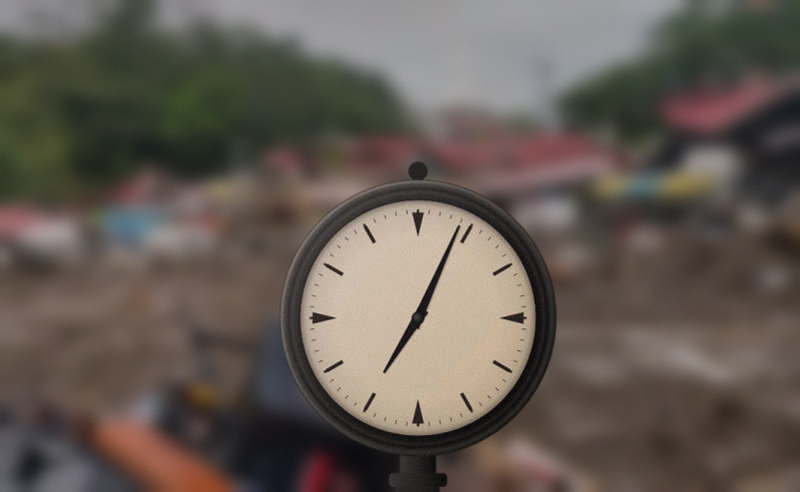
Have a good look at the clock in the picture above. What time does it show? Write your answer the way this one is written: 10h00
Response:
7h04
